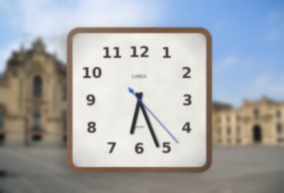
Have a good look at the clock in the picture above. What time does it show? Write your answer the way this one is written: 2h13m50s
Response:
6h26m23s
